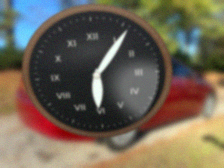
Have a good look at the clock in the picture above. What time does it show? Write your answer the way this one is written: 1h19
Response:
6h06
